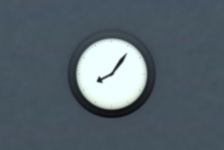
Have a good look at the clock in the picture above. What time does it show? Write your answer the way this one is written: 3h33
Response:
8h06
